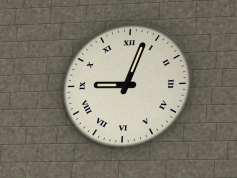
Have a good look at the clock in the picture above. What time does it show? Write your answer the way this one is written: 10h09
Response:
9h03
